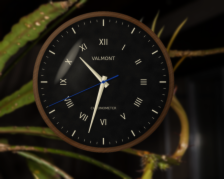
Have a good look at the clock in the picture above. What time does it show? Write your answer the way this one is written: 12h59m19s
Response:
10h32m41s
